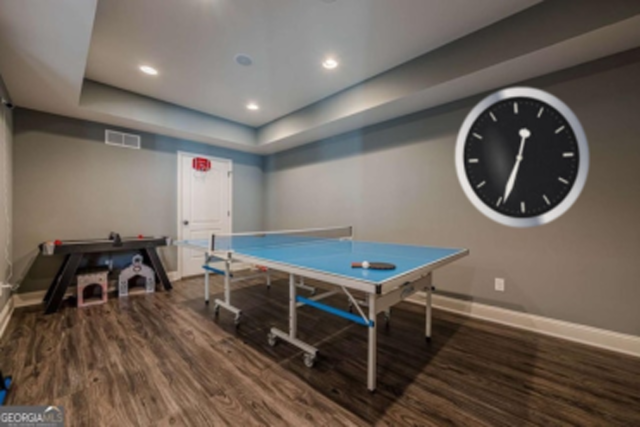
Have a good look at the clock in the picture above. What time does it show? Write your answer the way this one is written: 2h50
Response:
12h34
